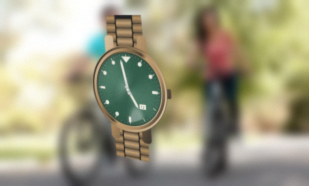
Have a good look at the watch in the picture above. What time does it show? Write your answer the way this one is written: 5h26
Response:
4h58
